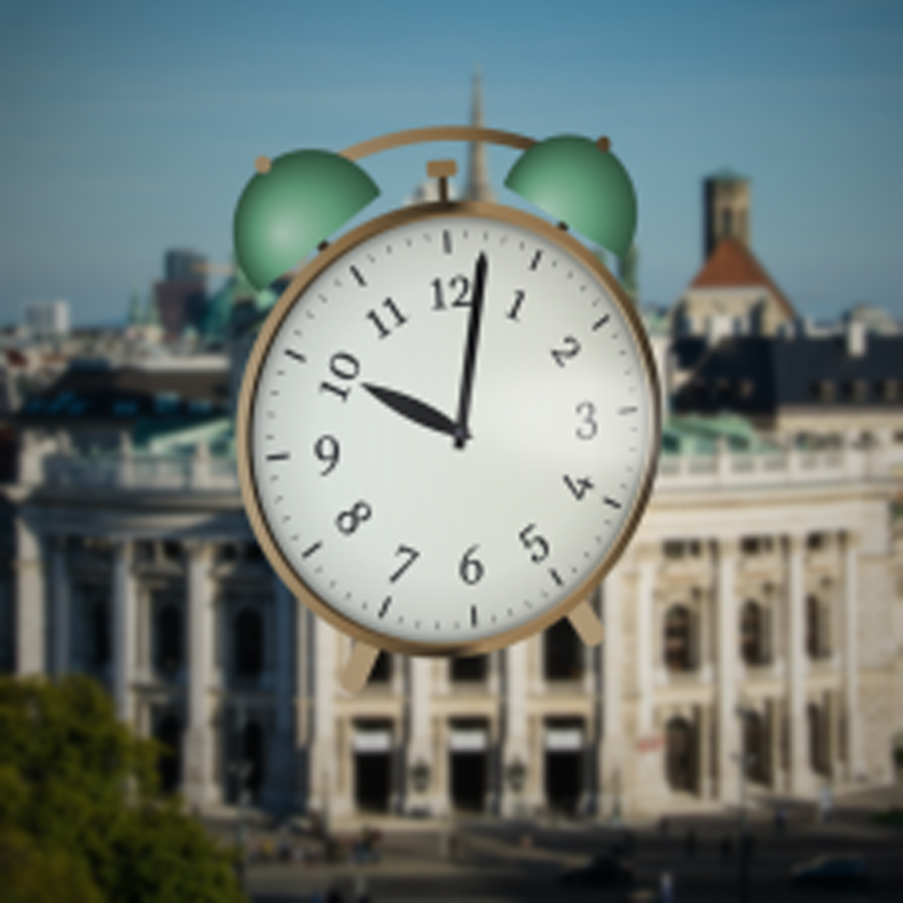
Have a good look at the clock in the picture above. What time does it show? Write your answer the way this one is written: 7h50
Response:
10h02
